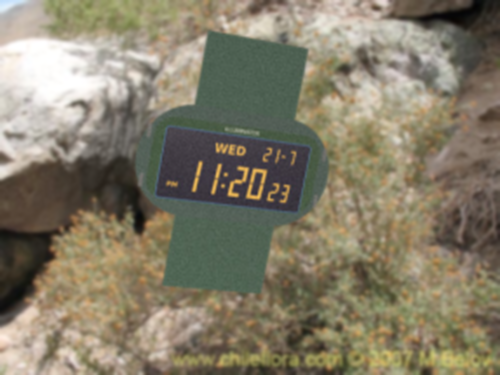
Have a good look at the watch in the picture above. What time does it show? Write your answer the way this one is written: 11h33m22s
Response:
11h20m23s
